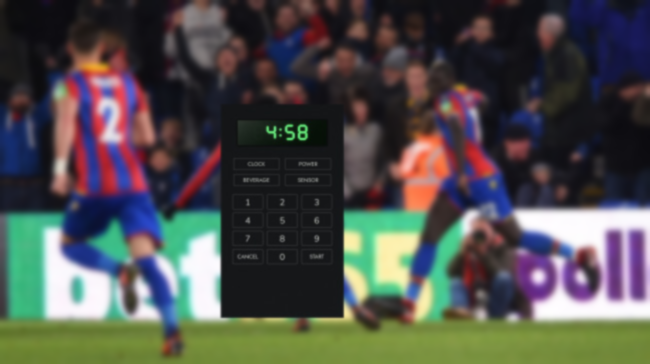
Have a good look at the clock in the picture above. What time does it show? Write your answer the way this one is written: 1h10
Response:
4h58
